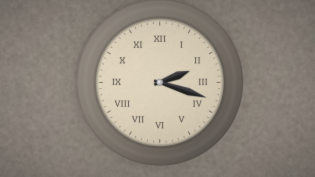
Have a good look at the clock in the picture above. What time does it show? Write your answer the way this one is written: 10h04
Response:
2h18
